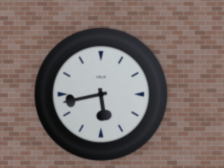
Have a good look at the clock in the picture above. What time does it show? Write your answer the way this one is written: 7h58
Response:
5h43
